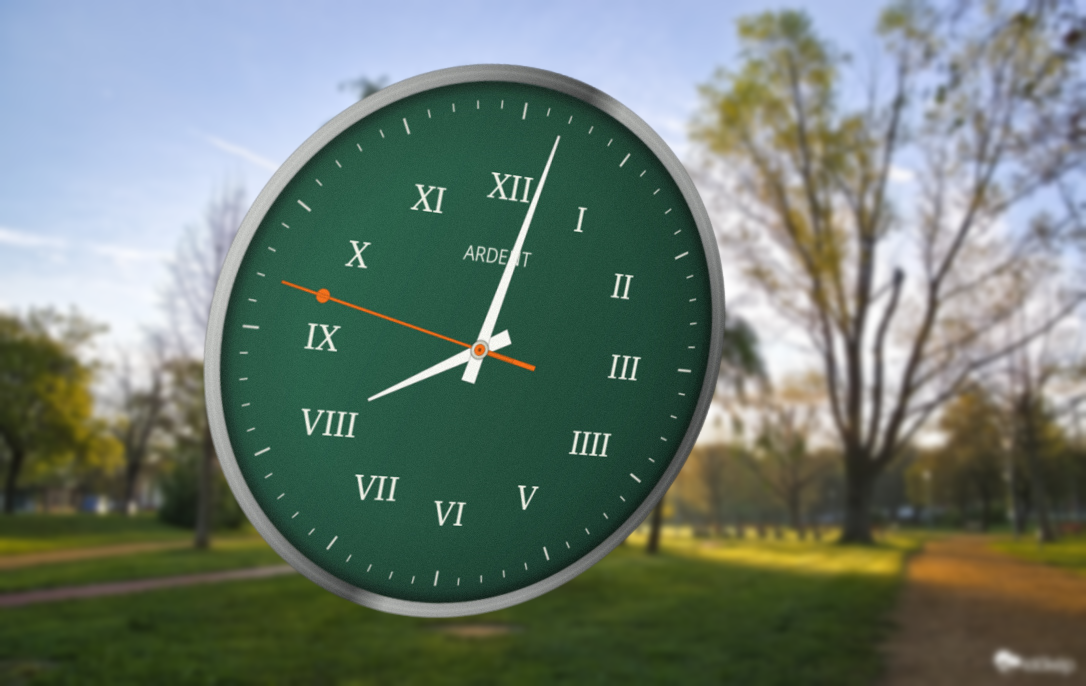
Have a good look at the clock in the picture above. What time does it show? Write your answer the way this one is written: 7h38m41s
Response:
8h01m47s
